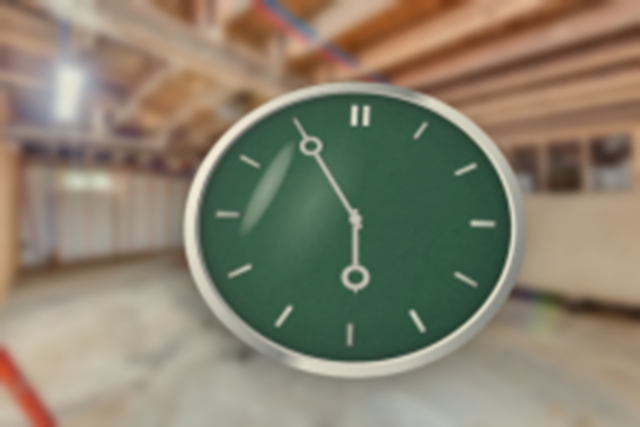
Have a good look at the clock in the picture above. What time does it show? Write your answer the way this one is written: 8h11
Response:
5h55
